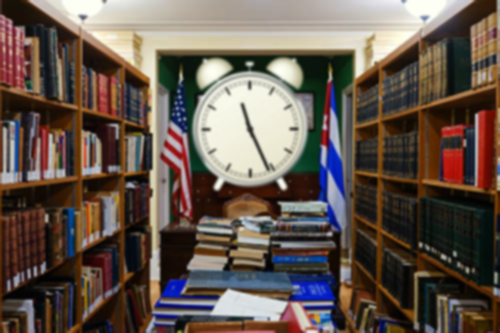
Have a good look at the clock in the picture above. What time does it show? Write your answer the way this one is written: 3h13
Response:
11h26
